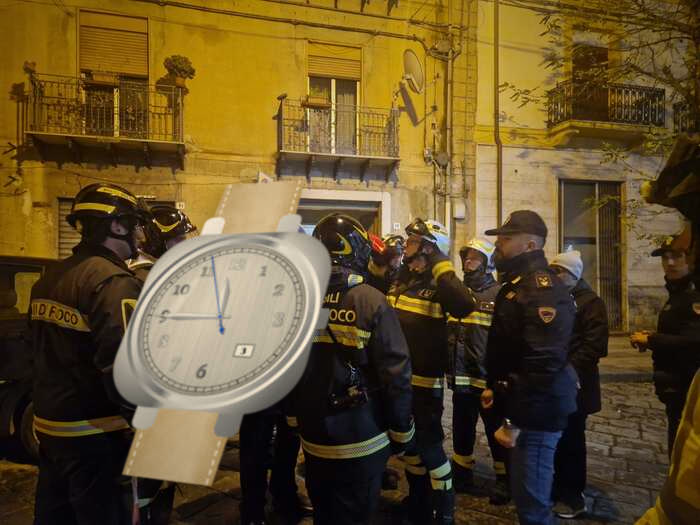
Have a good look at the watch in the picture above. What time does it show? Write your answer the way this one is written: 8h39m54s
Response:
11h44m56s
